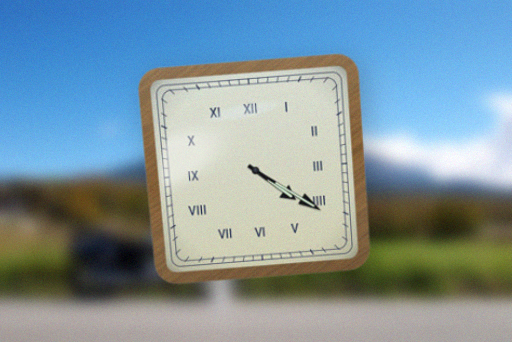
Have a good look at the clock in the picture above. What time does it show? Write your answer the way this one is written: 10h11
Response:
4h21
